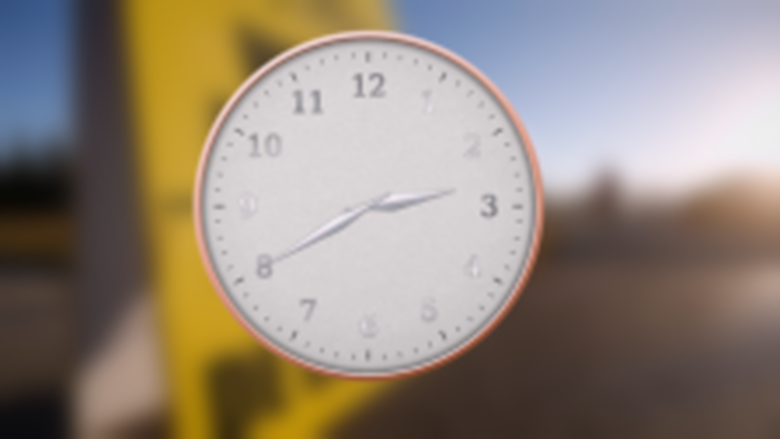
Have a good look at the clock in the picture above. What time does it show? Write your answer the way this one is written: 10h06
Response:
2h40
